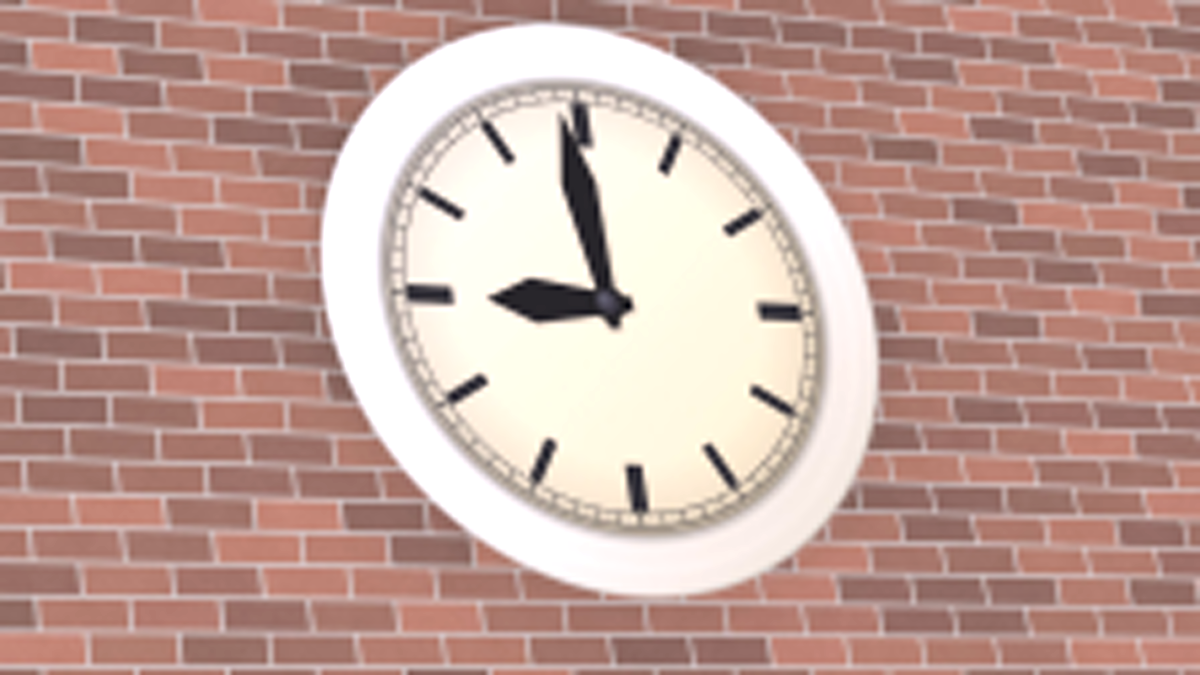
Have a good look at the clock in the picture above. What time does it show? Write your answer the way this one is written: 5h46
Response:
8h59
